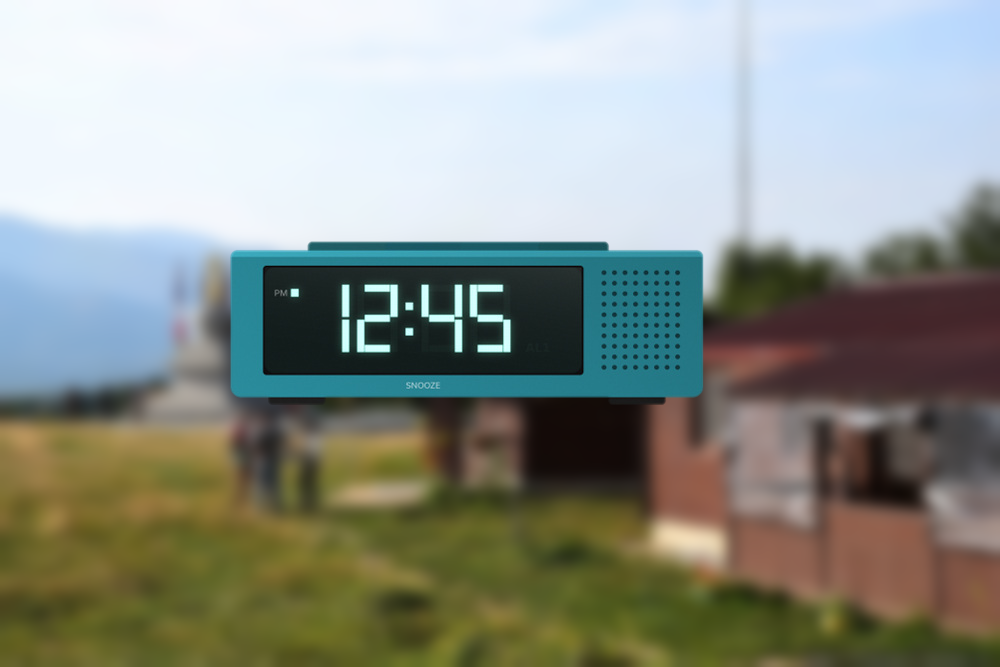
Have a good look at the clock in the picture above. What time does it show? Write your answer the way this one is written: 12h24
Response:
12h45
